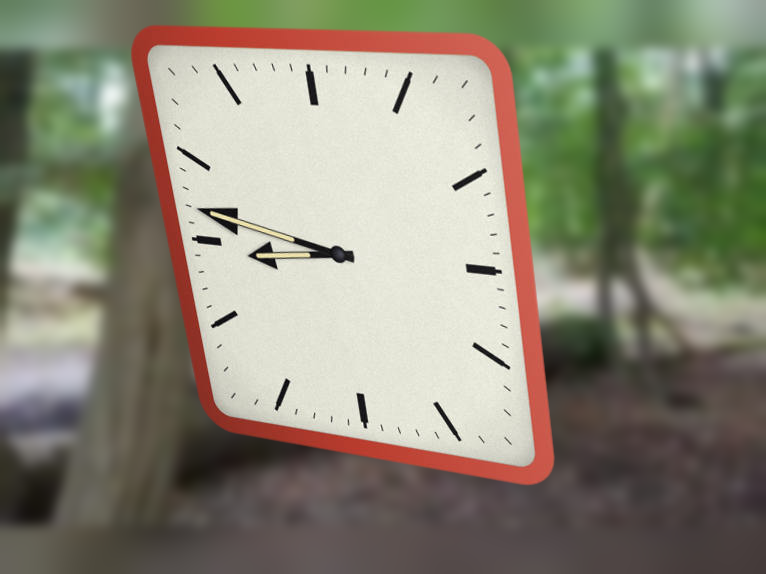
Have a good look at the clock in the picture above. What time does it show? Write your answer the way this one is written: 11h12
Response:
8h47
